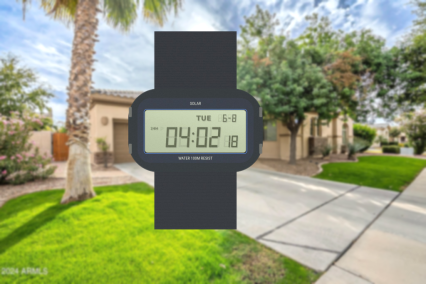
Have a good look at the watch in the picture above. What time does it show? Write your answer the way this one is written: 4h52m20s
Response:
4h02m18s
